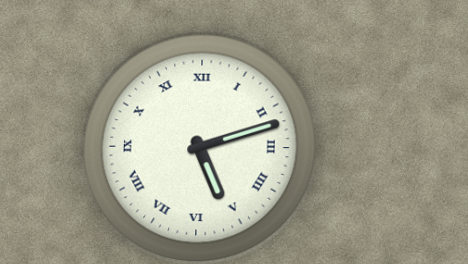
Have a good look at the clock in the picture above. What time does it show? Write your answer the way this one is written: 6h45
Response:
5h12
